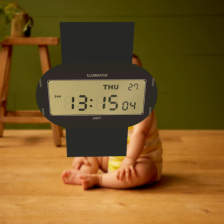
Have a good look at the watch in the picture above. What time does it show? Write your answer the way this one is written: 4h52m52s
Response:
13h15m04s
